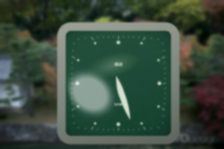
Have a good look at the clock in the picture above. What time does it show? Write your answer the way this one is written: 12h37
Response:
5h27
